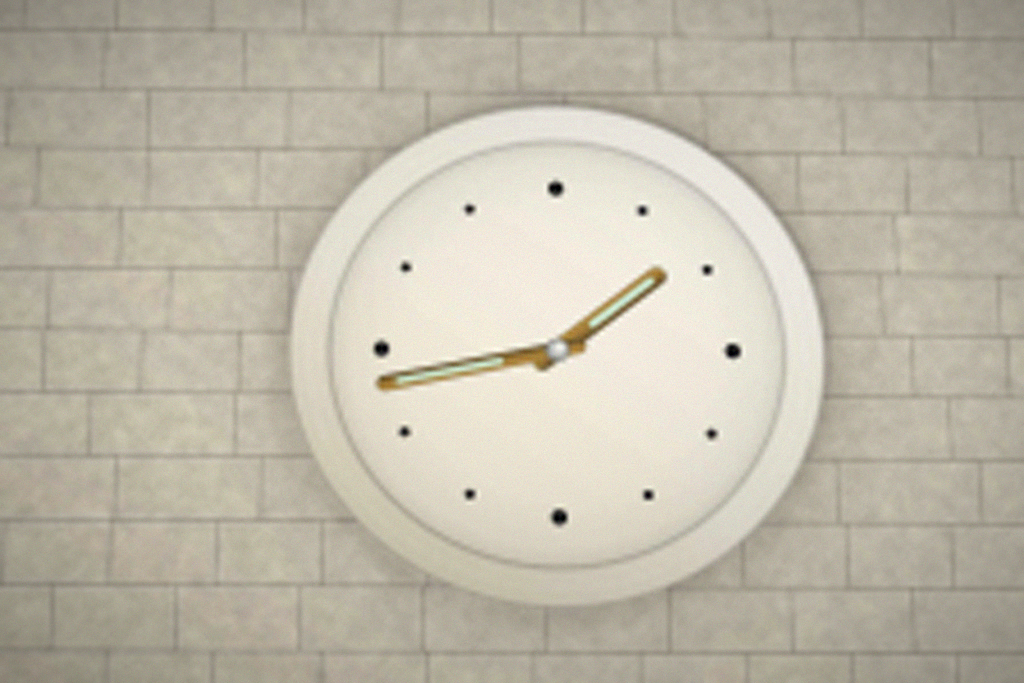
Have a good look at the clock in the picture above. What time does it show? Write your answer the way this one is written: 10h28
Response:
1h43
